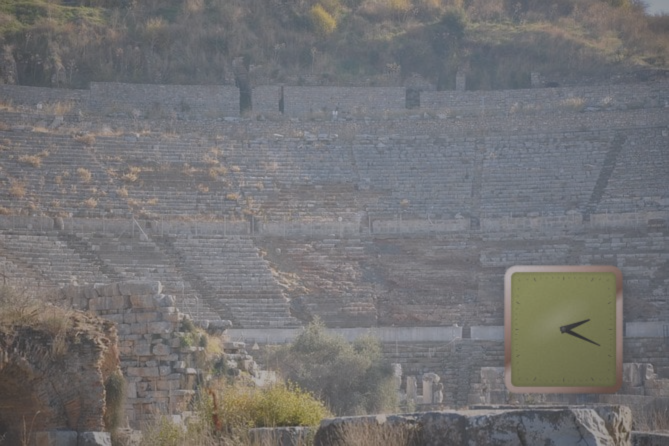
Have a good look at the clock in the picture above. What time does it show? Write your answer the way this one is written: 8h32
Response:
2h19
